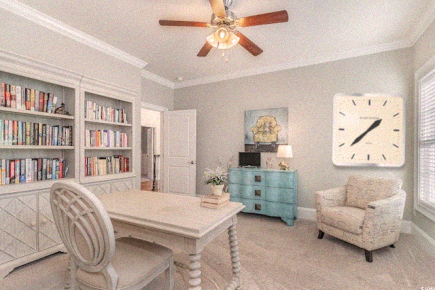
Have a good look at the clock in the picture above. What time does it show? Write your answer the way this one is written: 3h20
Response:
1h38
